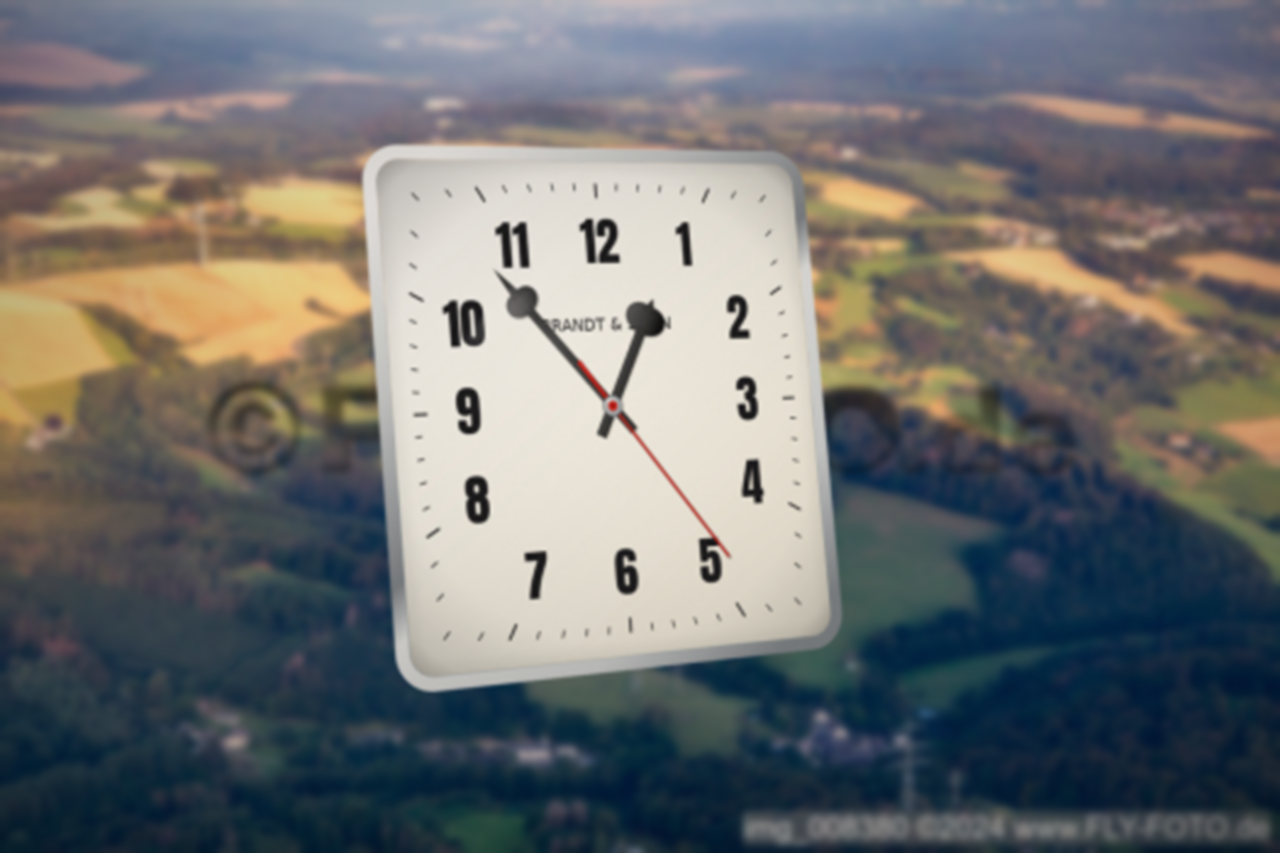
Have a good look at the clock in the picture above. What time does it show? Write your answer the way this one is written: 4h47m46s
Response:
12h53m24s
